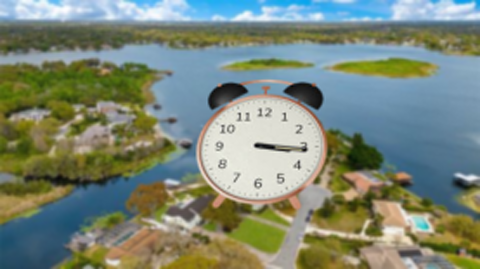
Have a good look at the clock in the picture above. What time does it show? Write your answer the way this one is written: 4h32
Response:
3h16
